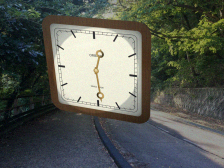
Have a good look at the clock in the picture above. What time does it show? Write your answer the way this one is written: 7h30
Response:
12h29
